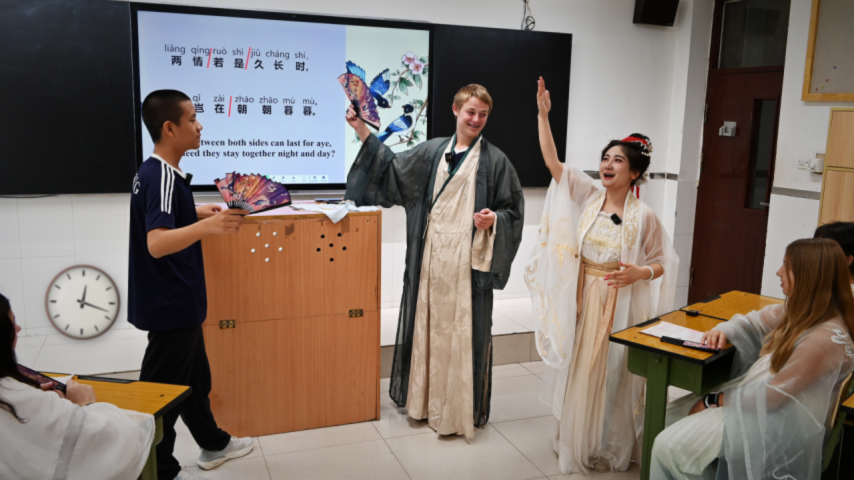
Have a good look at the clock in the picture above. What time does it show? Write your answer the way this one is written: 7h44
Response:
12h18
